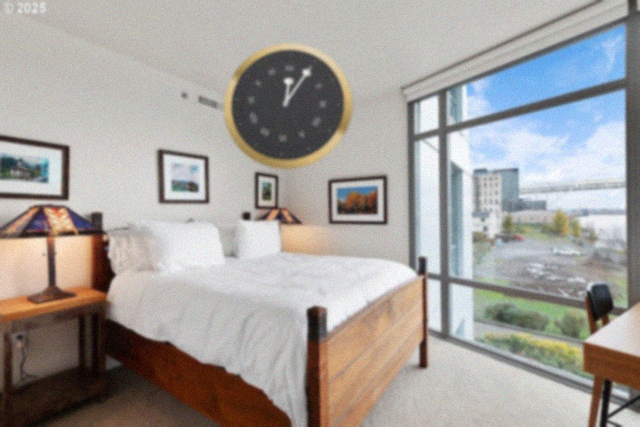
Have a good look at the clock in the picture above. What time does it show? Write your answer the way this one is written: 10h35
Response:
12h05
